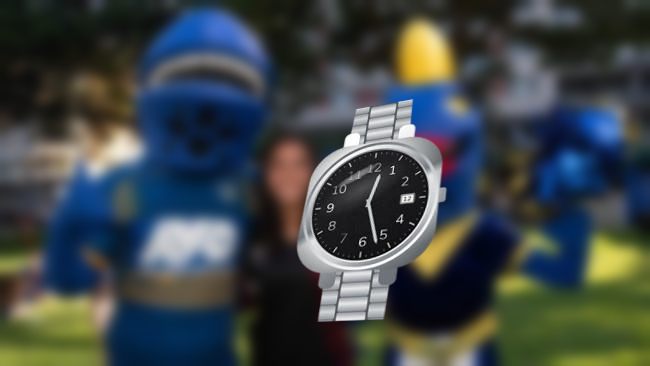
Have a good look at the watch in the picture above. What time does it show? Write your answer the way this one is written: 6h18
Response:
12h27
